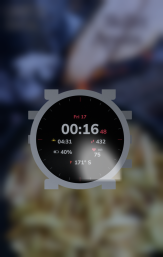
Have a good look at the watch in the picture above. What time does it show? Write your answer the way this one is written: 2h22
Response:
0h16
